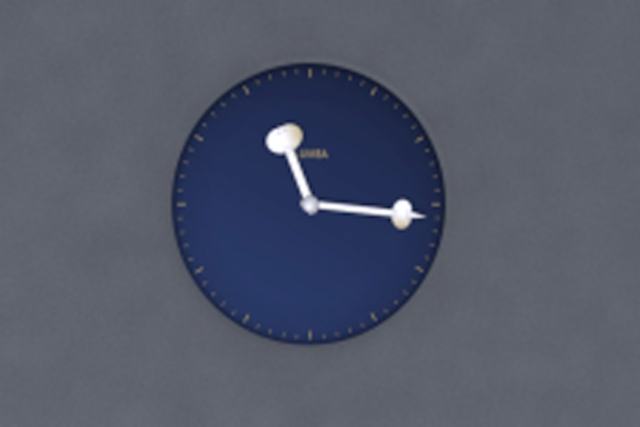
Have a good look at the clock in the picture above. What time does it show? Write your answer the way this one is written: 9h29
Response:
11h16
